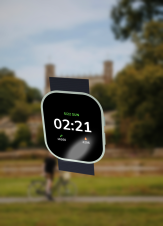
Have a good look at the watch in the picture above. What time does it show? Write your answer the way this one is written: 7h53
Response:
2h21
